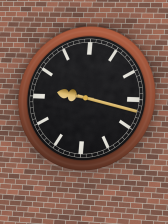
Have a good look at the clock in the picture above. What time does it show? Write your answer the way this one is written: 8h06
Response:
9h17
